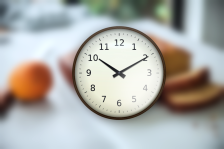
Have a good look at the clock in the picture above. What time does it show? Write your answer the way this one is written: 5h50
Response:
10h10
